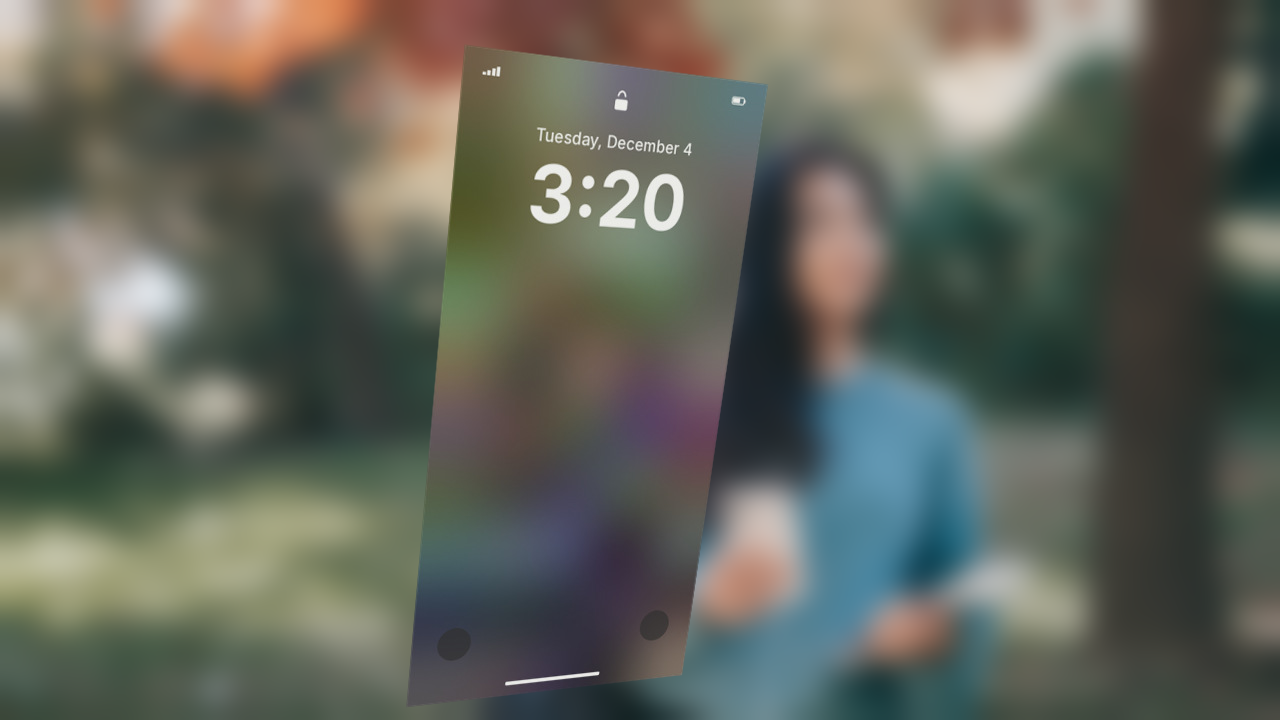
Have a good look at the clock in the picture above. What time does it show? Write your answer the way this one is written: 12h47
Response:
3h20
